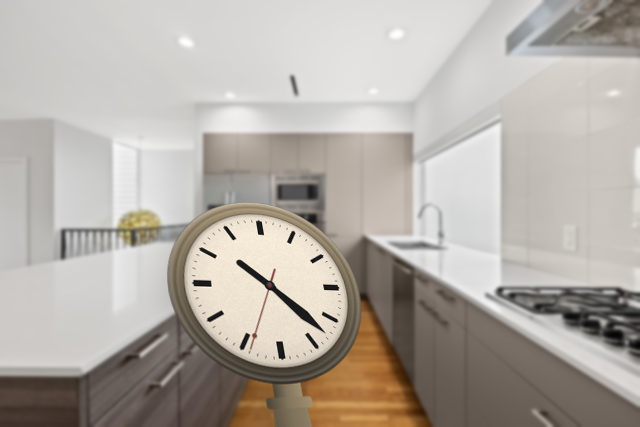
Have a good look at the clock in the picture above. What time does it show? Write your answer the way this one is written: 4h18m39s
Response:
10h22m34s
